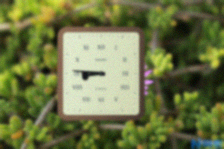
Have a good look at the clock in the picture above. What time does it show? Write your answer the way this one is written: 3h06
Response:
8h46
